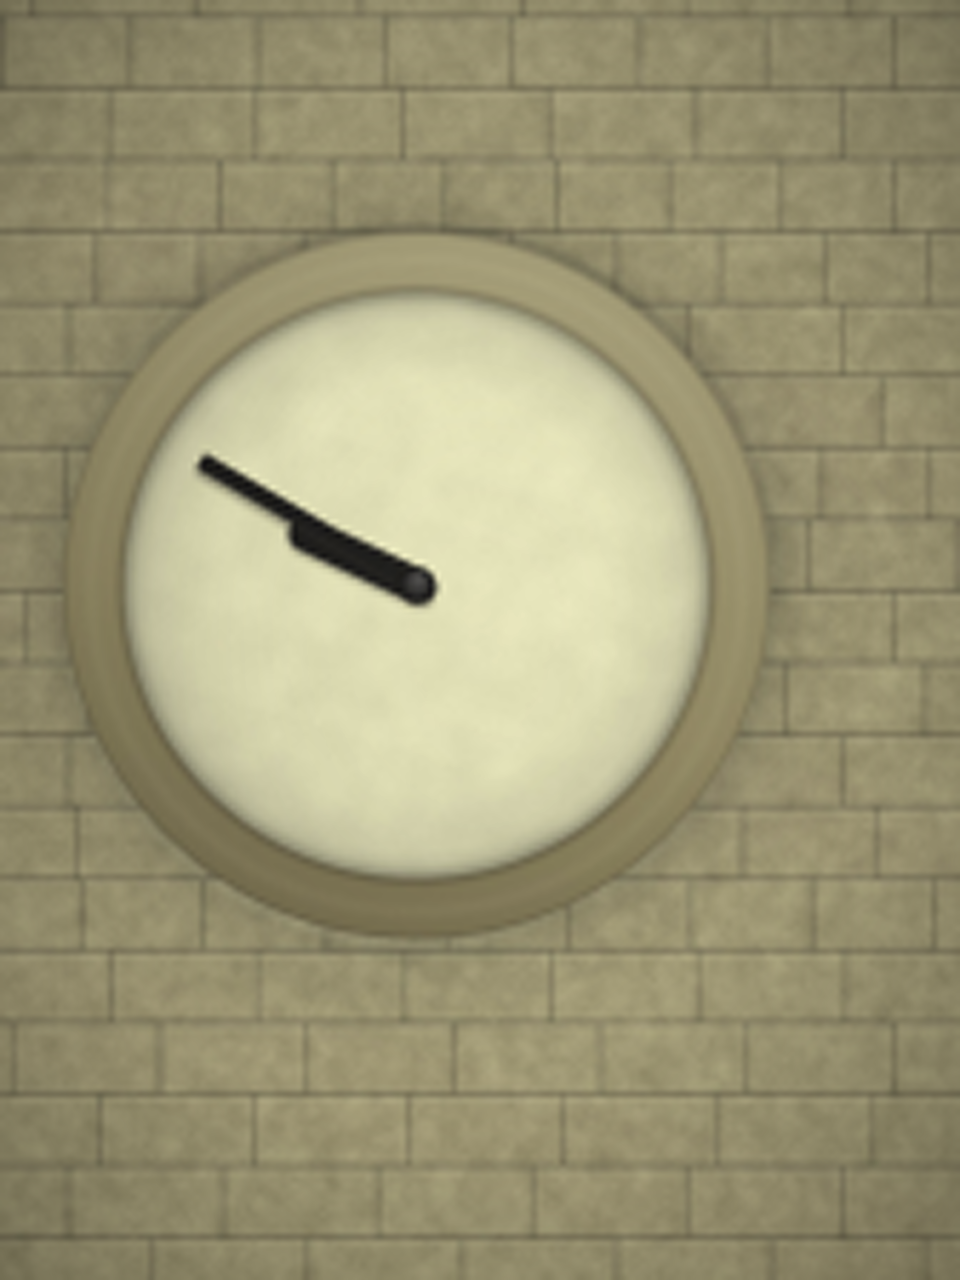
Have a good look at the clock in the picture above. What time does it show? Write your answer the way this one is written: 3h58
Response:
9h50
